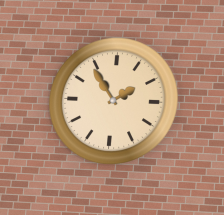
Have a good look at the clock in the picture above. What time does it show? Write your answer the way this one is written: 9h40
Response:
1h54
